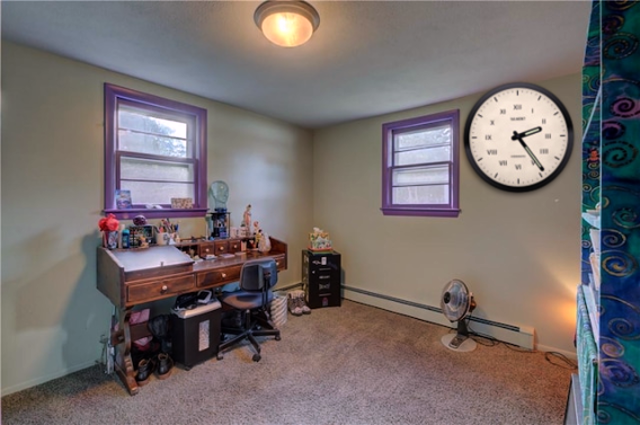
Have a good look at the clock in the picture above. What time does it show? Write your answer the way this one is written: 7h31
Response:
2h24
